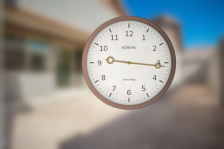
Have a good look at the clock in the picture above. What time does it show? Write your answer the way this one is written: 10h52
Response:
9h16
